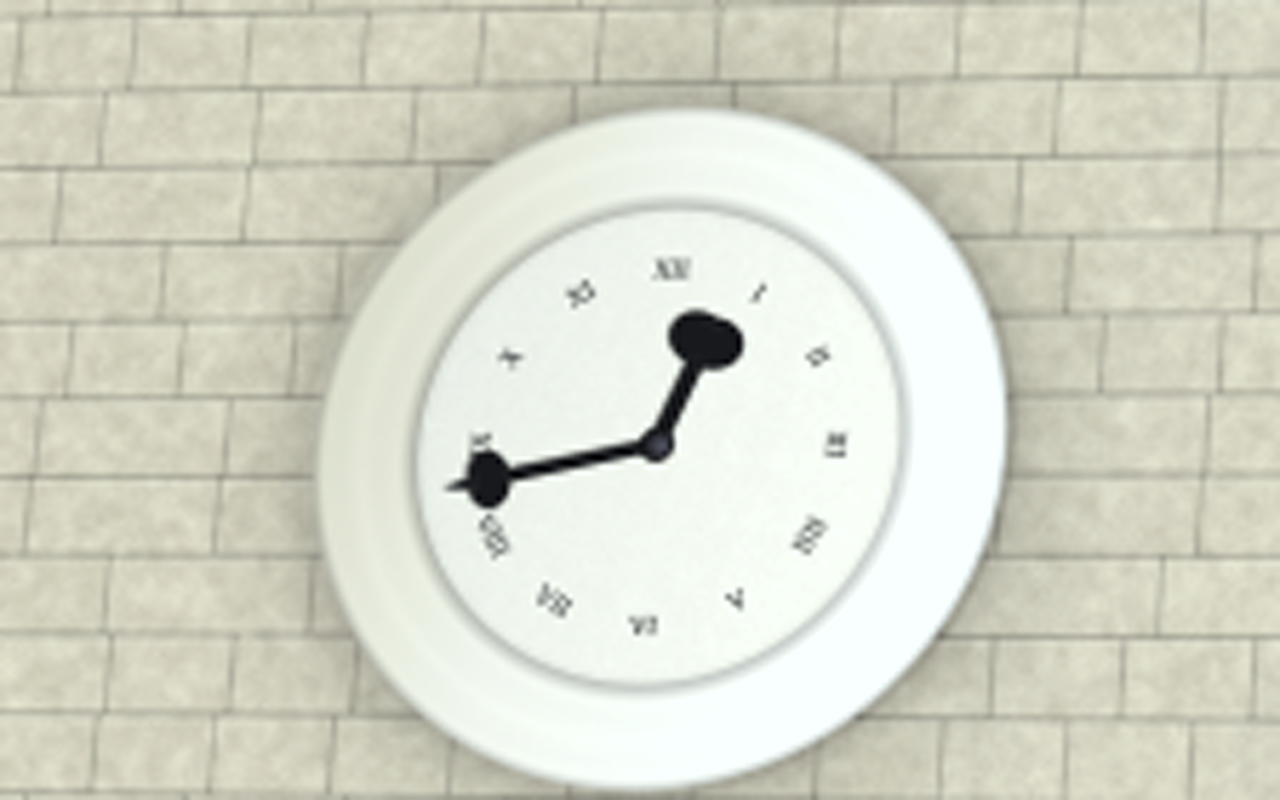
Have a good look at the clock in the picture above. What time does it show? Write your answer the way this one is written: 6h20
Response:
12h43
